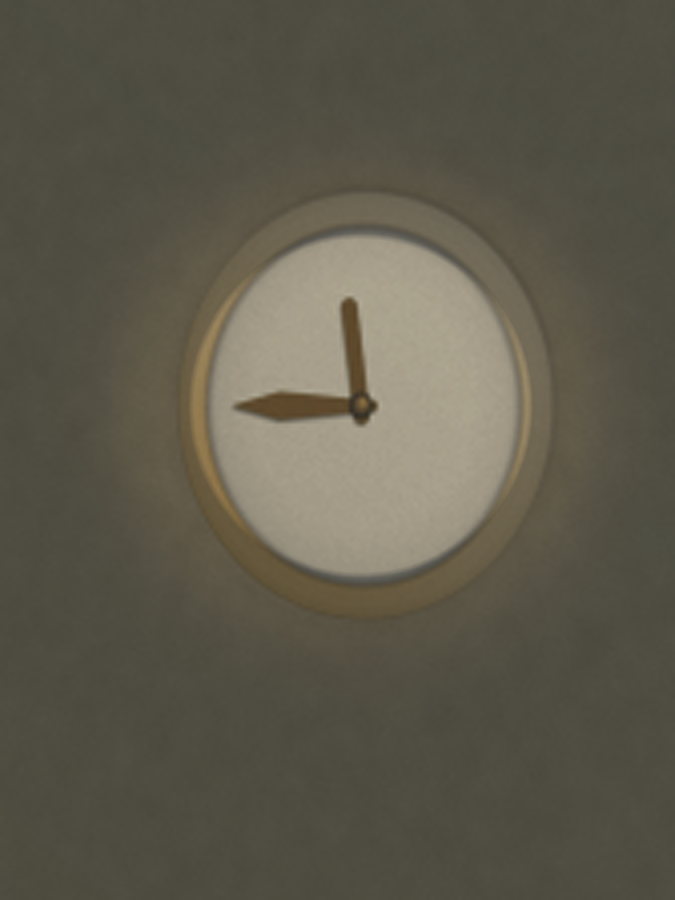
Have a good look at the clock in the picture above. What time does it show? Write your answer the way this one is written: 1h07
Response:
11h45
